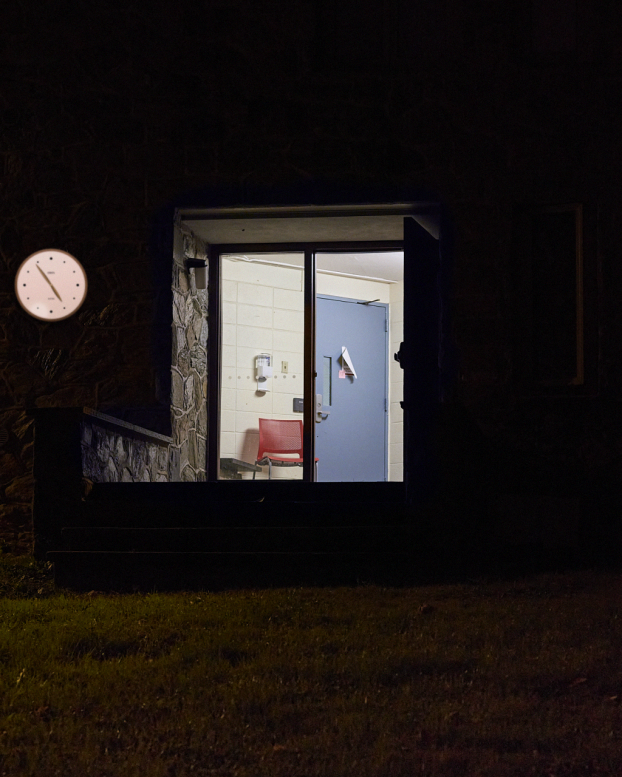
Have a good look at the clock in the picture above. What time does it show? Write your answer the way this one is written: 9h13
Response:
4h54
